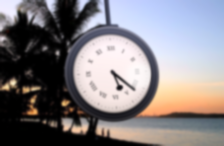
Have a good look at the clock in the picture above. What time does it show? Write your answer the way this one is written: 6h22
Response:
5h22
